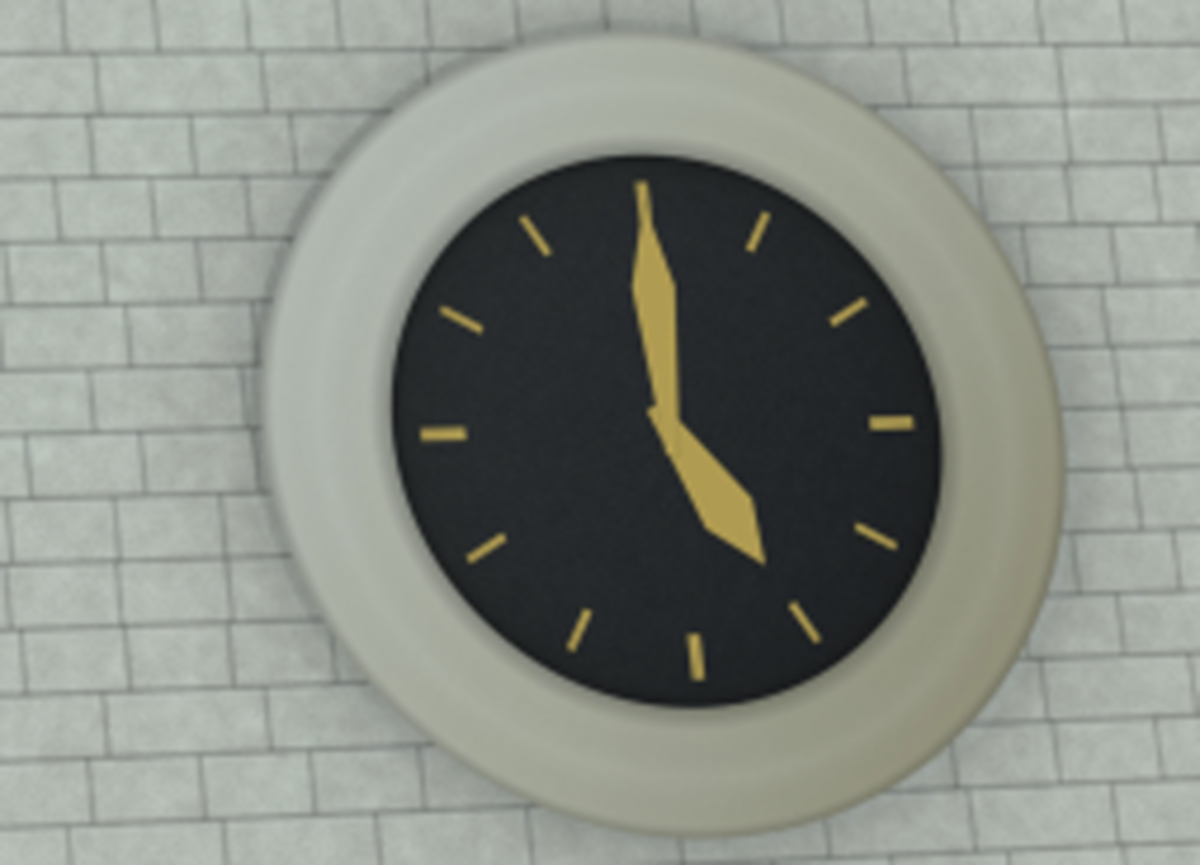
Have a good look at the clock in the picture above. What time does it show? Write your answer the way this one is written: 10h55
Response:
5h00
